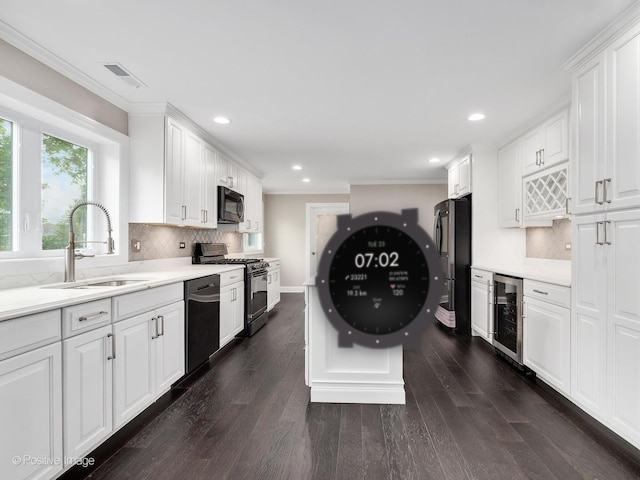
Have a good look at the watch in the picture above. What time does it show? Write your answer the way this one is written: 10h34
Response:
7h02
